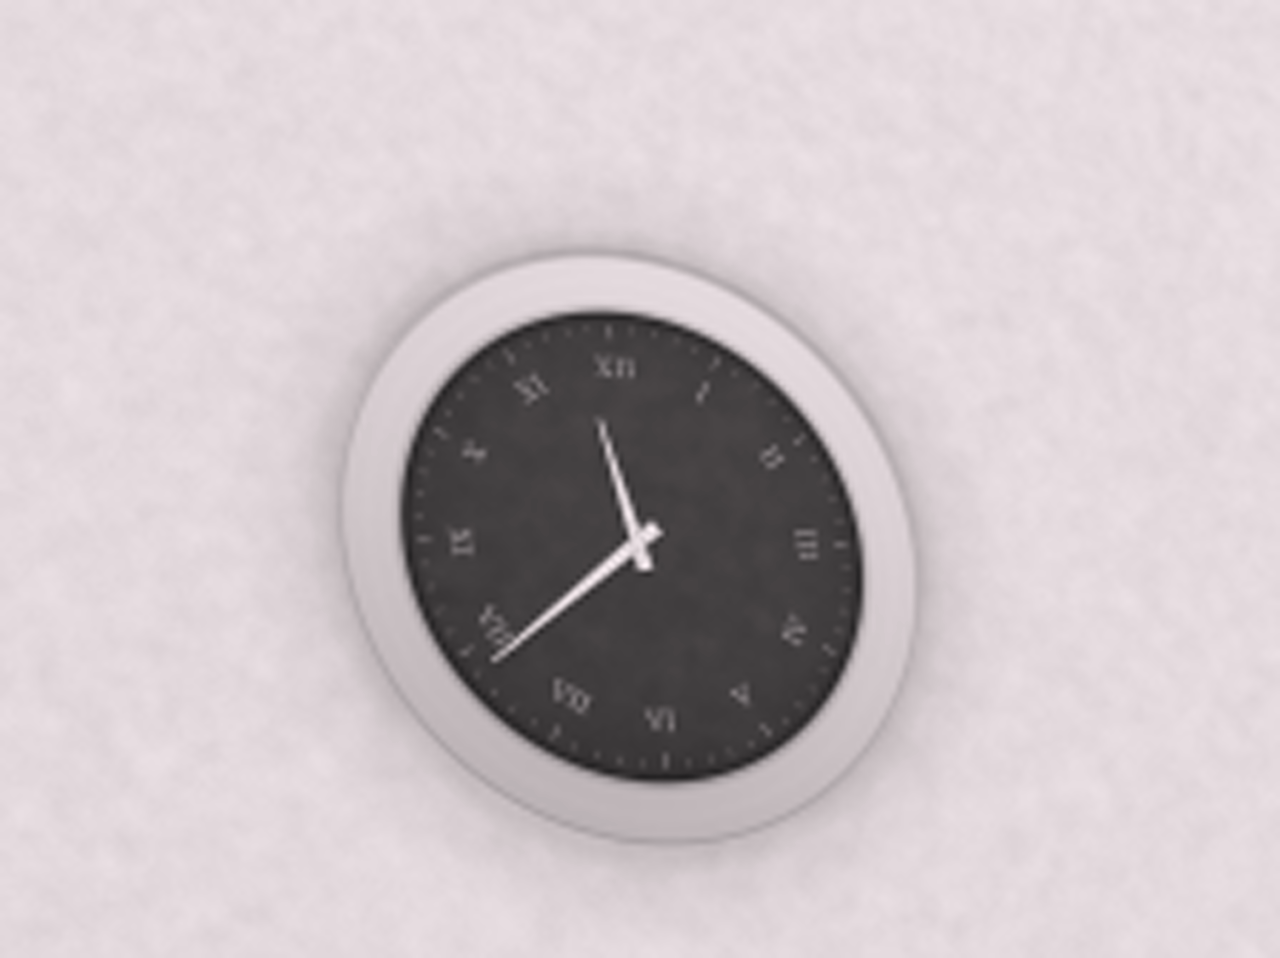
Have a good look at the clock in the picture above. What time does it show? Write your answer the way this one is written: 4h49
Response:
11h39
